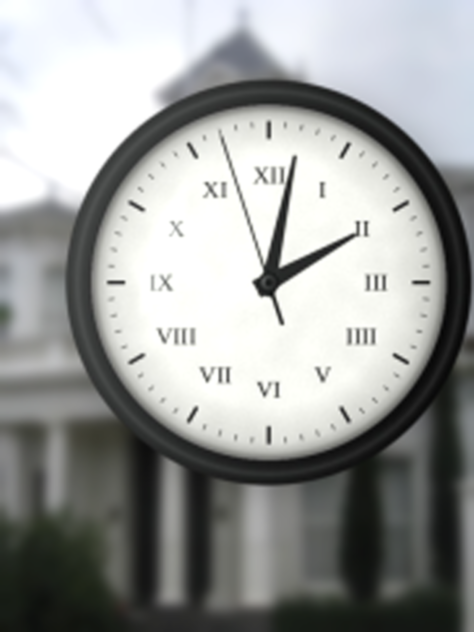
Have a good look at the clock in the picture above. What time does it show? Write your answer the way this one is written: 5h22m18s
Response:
2h01m57s
